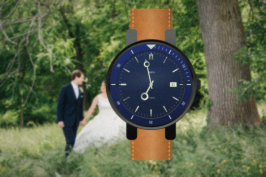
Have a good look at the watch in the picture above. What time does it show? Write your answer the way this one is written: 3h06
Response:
6h58
